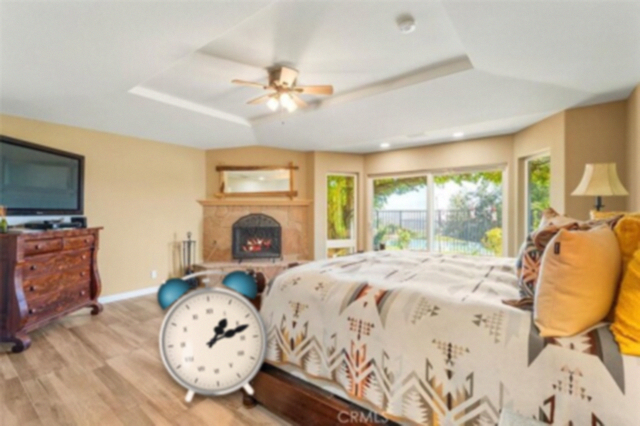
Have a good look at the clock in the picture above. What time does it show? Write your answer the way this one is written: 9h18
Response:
1h12
